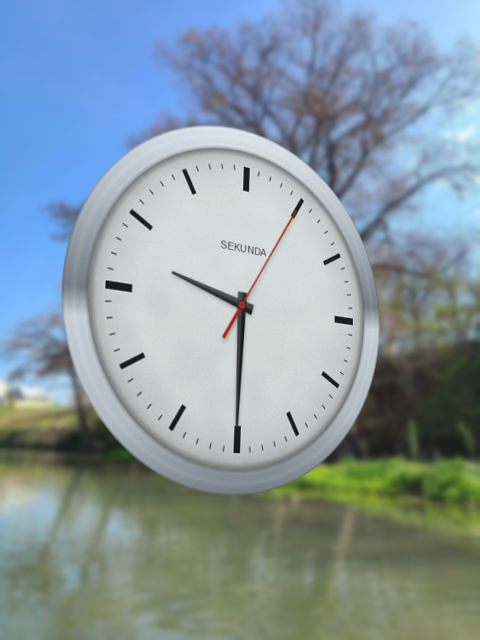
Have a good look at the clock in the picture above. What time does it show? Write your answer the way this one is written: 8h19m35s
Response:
9h30m05s
